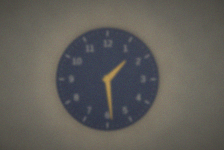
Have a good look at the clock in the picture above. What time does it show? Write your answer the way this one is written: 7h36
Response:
1h29
